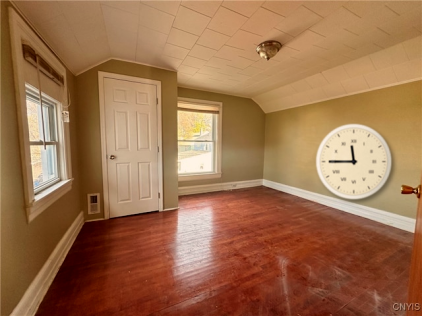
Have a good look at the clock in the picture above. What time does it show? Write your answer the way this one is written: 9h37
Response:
11h45
